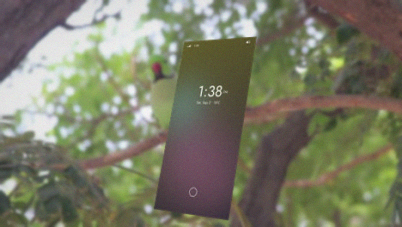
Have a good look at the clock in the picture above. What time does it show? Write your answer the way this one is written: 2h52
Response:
1h38
